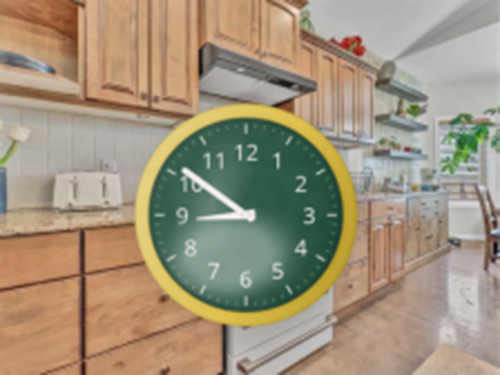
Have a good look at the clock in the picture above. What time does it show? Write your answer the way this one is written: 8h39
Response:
8h51
